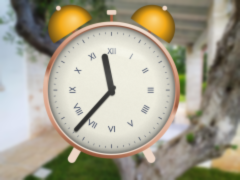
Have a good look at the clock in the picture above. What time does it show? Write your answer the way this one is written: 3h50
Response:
11h37
